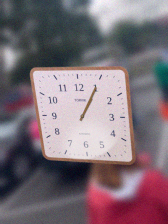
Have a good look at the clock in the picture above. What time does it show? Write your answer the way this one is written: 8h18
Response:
1h05
